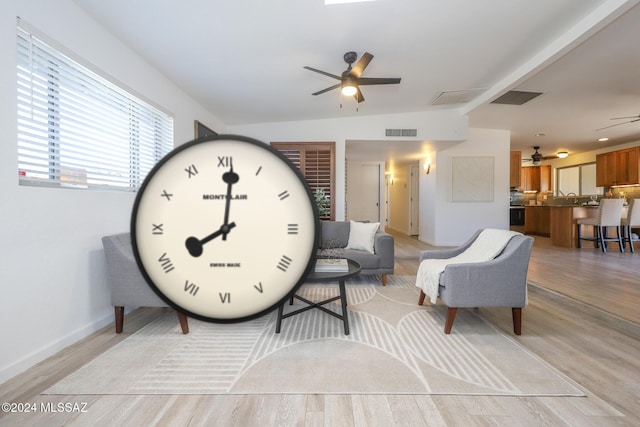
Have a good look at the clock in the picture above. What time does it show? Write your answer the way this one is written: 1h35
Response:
8h01
